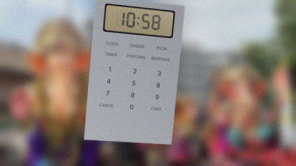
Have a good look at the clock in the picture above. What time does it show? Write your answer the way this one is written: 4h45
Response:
10h58
